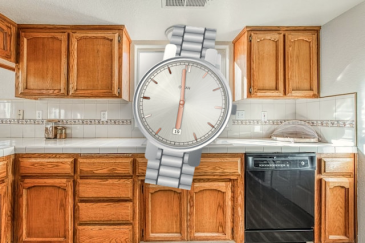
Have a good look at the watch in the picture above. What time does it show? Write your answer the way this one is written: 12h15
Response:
5h59
